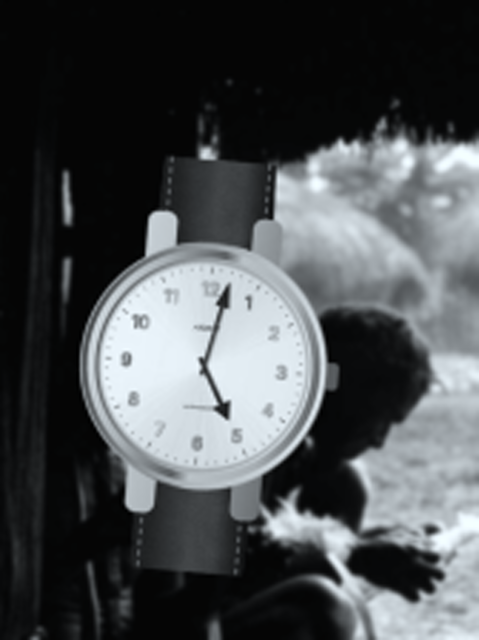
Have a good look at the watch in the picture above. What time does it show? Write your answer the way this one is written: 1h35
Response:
5h02
